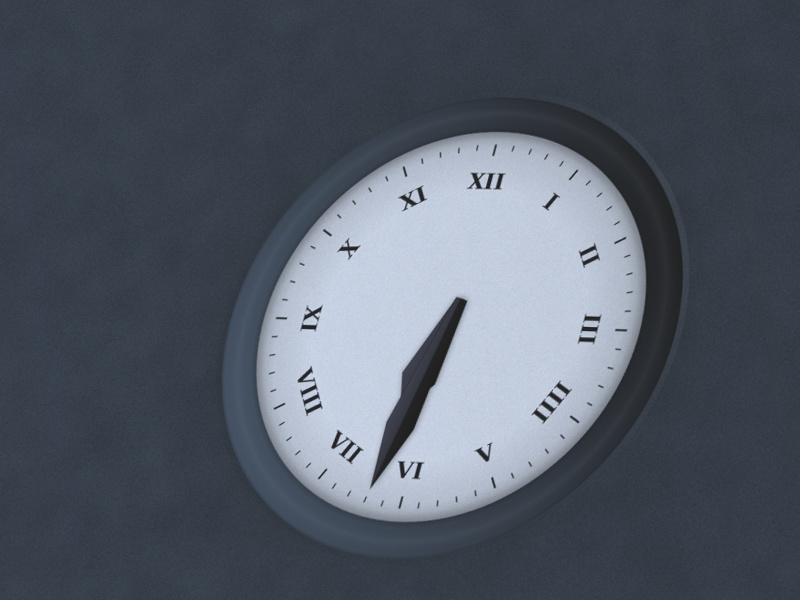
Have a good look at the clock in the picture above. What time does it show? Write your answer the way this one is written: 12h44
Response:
6h32
